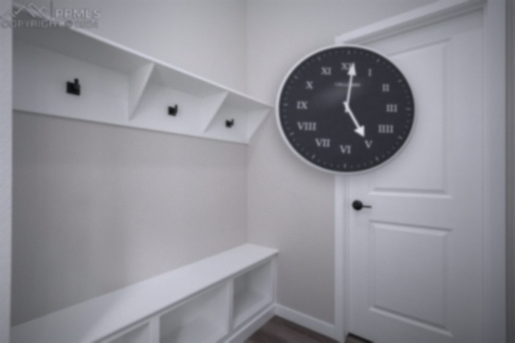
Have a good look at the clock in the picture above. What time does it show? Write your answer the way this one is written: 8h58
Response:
5h01
